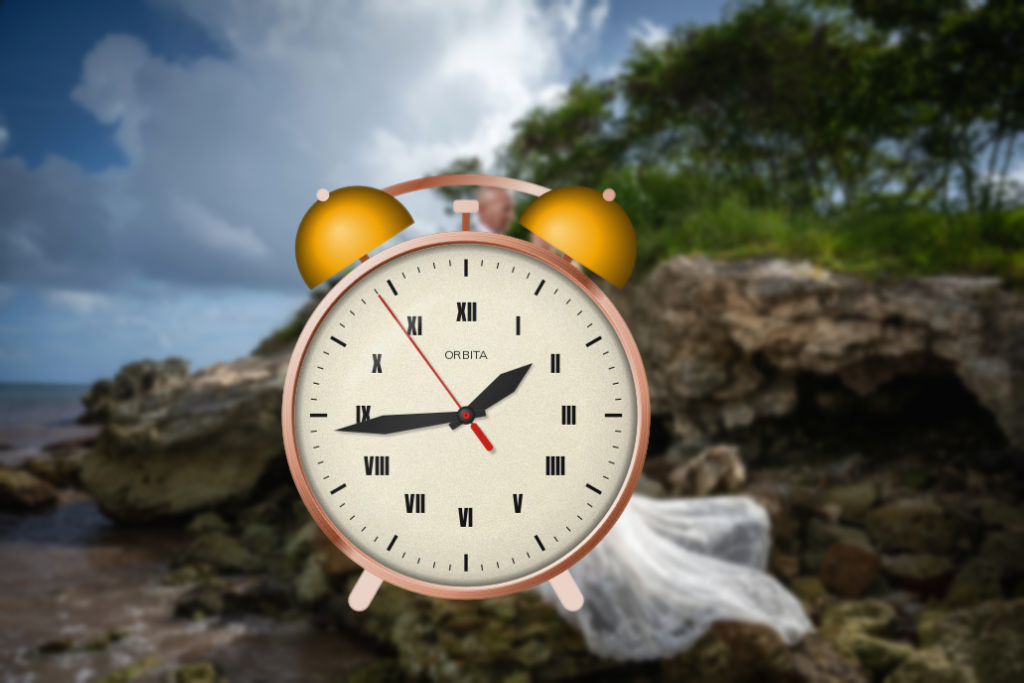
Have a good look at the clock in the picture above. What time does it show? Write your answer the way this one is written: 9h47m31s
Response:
1h43m54s
